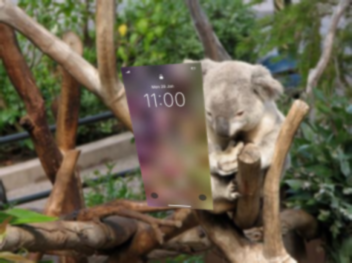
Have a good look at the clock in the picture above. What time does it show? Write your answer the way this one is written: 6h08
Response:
11h00
